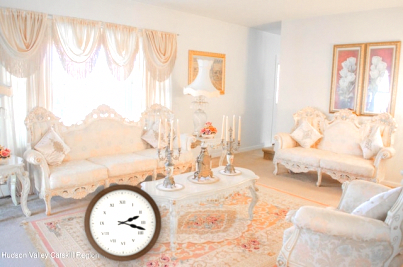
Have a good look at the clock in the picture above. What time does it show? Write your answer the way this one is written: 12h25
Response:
2h18
